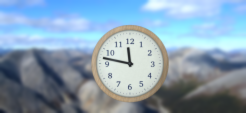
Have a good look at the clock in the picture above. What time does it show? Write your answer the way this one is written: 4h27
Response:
11h47
